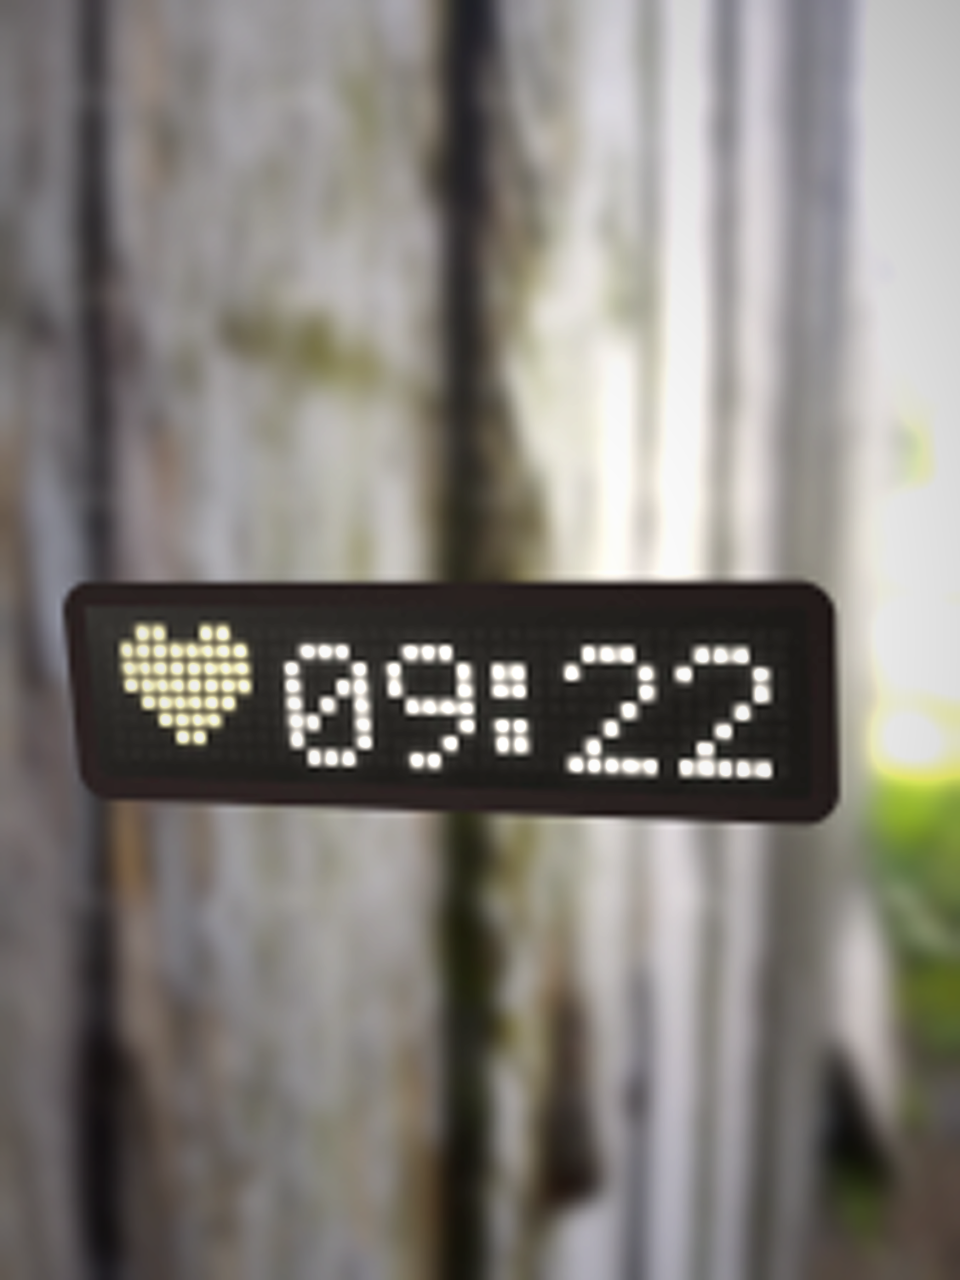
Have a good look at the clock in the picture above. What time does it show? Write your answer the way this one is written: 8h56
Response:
9h22
